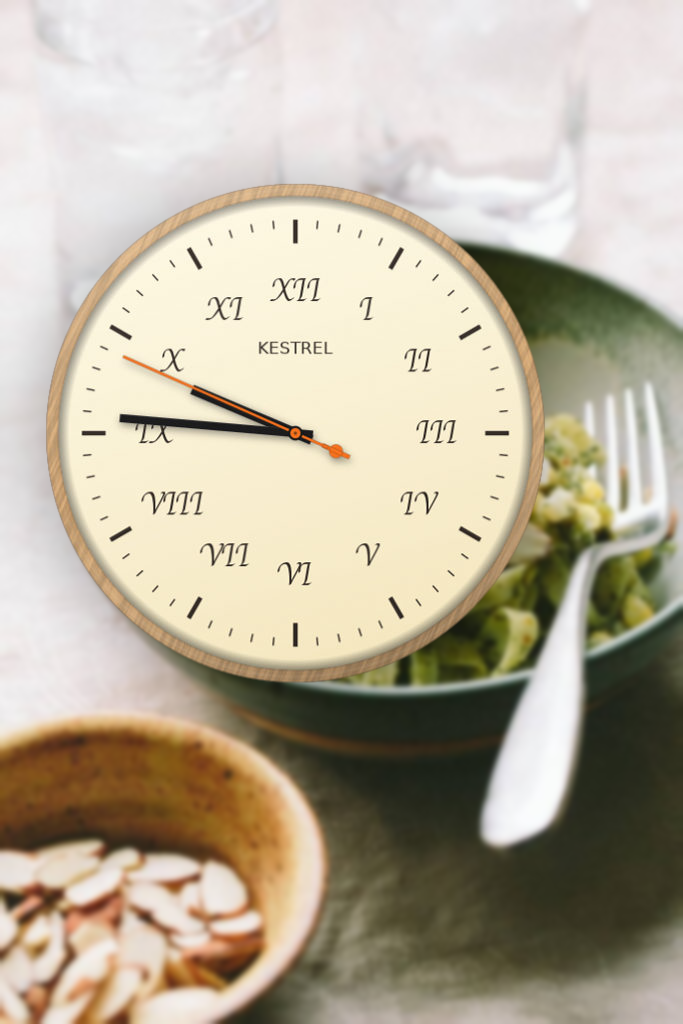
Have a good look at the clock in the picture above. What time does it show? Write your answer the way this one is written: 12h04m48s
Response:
9h45m49s
